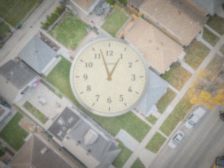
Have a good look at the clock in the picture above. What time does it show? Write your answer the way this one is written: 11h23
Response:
12h57
